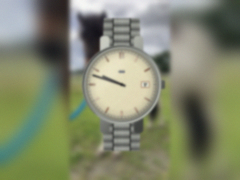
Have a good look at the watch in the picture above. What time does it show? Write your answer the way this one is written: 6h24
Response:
9h48
